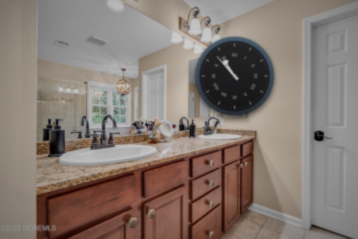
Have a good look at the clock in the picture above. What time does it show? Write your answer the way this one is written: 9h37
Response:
10h53
